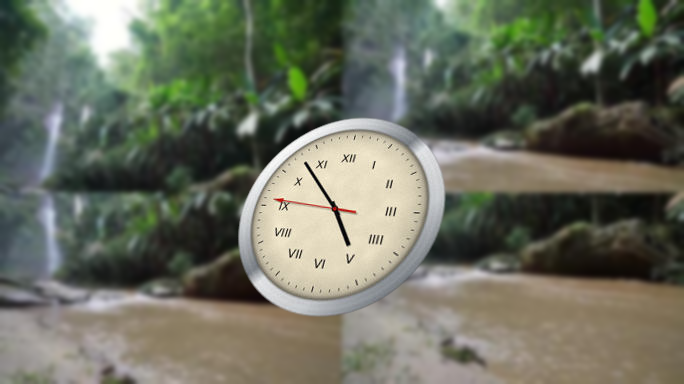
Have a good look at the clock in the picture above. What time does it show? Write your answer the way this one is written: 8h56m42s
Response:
4h52m46s
